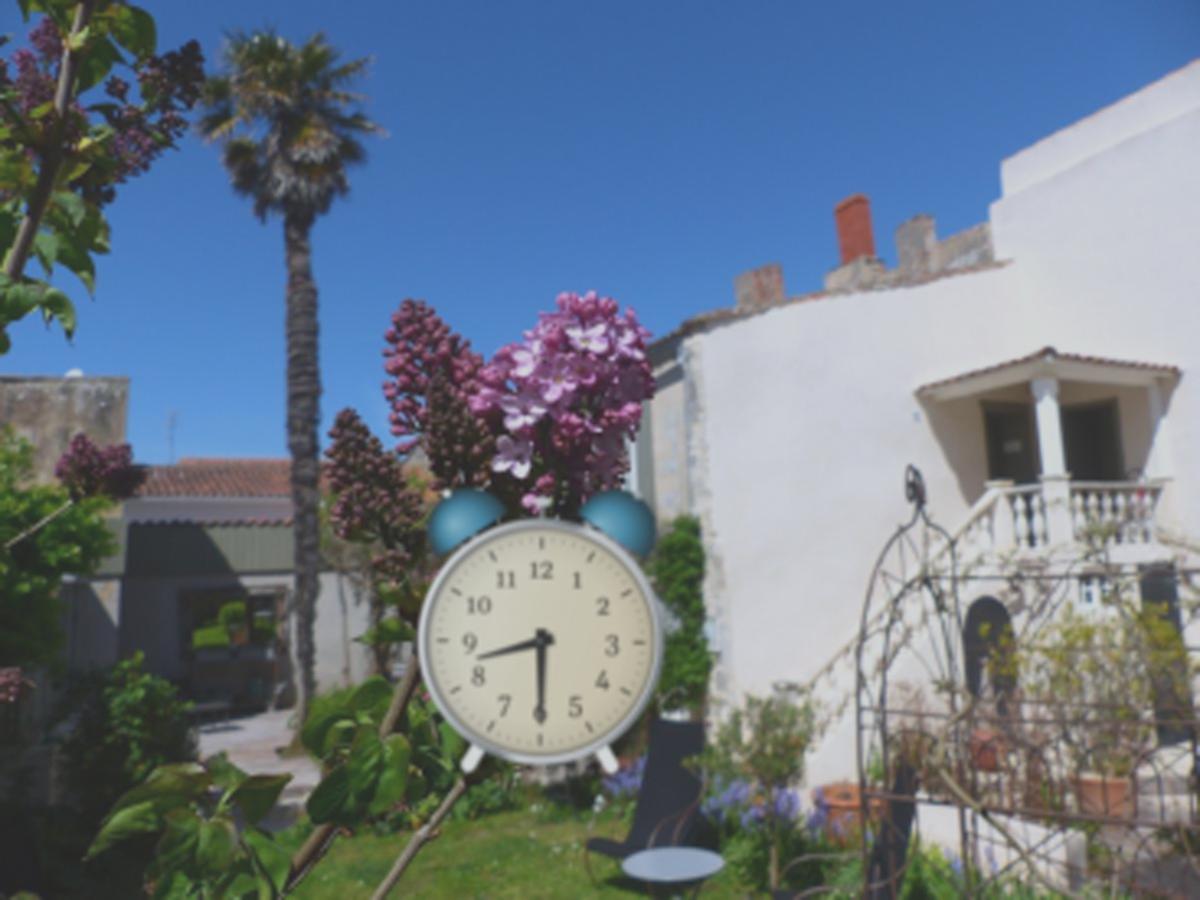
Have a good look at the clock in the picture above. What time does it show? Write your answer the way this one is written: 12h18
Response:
8h30
